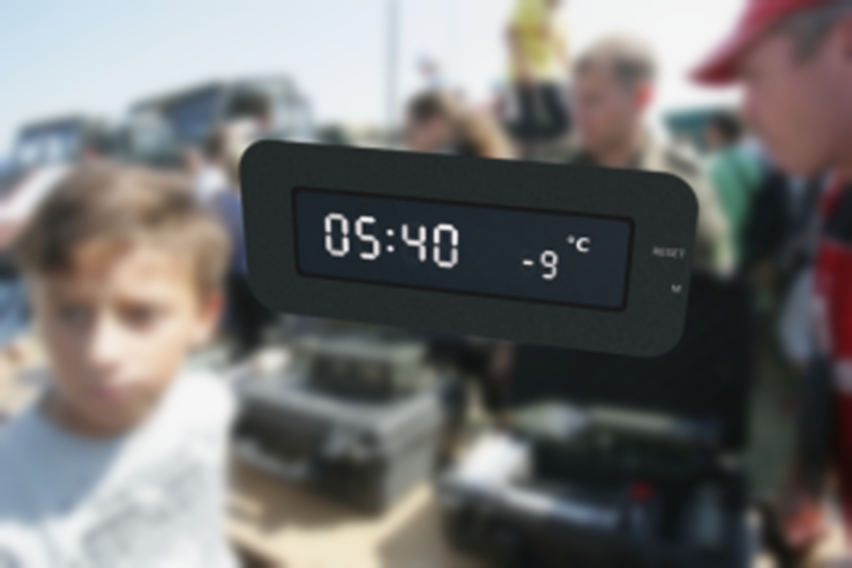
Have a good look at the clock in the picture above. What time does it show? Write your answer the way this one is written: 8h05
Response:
5h40
